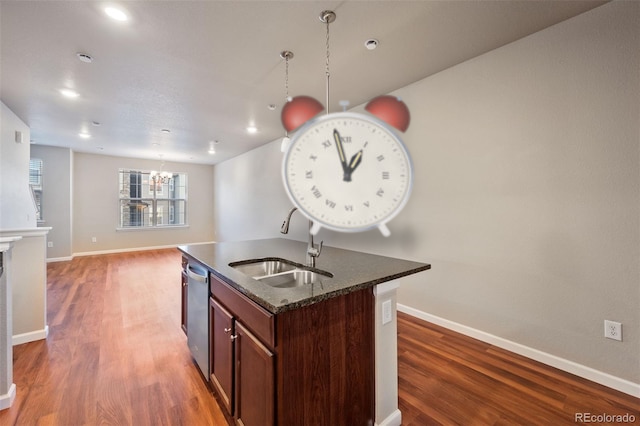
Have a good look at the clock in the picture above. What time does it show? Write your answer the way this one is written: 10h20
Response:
12h58
